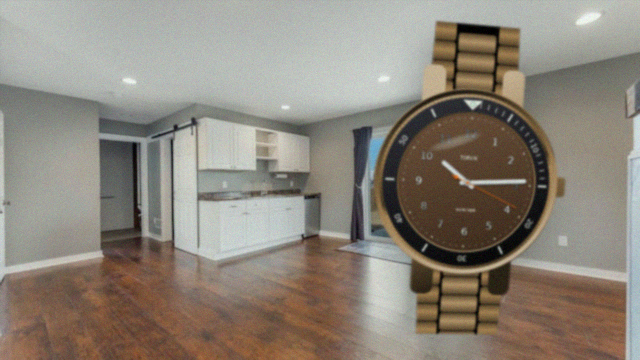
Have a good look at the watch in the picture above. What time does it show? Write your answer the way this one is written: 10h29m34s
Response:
10h14m19s
